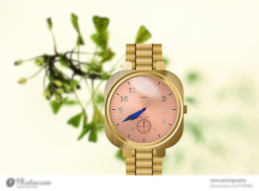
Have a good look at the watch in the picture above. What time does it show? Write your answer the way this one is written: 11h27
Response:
7h40
